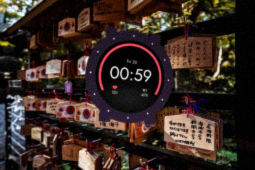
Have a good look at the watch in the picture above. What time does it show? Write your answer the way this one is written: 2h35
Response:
0h59
